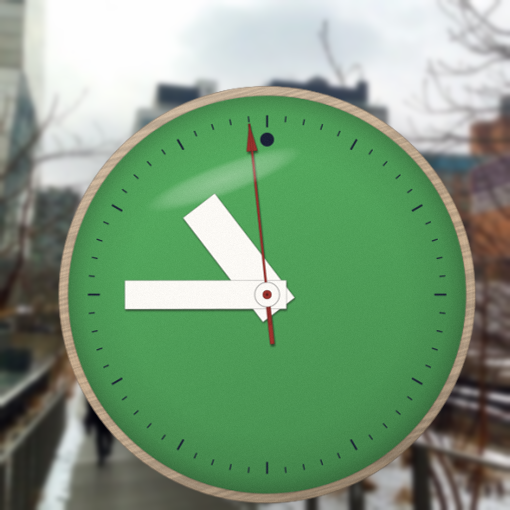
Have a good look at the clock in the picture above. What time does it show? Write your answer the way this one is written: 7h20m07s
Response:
10h44m59s
